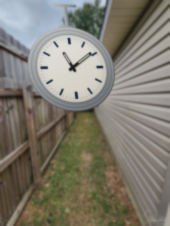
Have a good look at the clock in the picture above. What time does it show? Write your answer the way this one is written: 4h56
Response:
11h09
